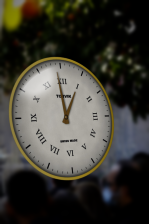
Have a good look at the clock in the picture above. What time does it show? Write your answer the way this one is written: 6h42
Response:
12h59
